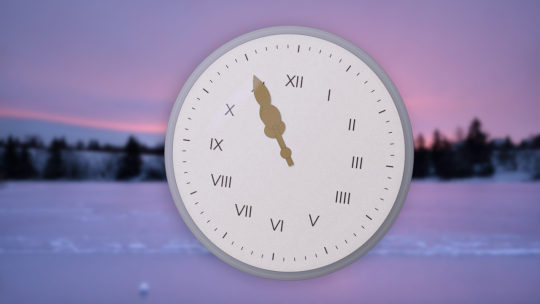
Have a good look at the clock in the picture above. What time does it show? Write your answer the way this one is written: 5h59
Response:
10h55
